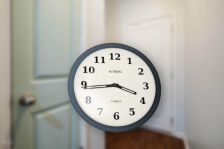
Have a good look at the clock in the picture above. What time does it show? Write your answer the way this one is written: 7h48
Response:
3h44
